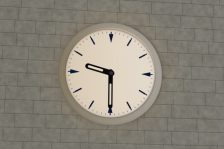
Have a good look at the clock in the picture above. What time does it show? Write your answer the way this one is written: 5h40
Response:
9h30
